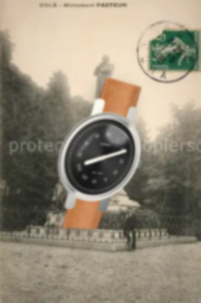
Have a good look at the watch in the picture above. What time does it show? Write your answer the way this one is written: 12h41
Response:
8h11
